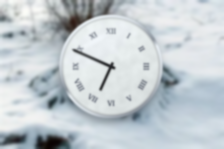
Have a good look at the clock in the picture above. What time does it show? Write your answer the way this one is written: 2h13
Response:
6h49
